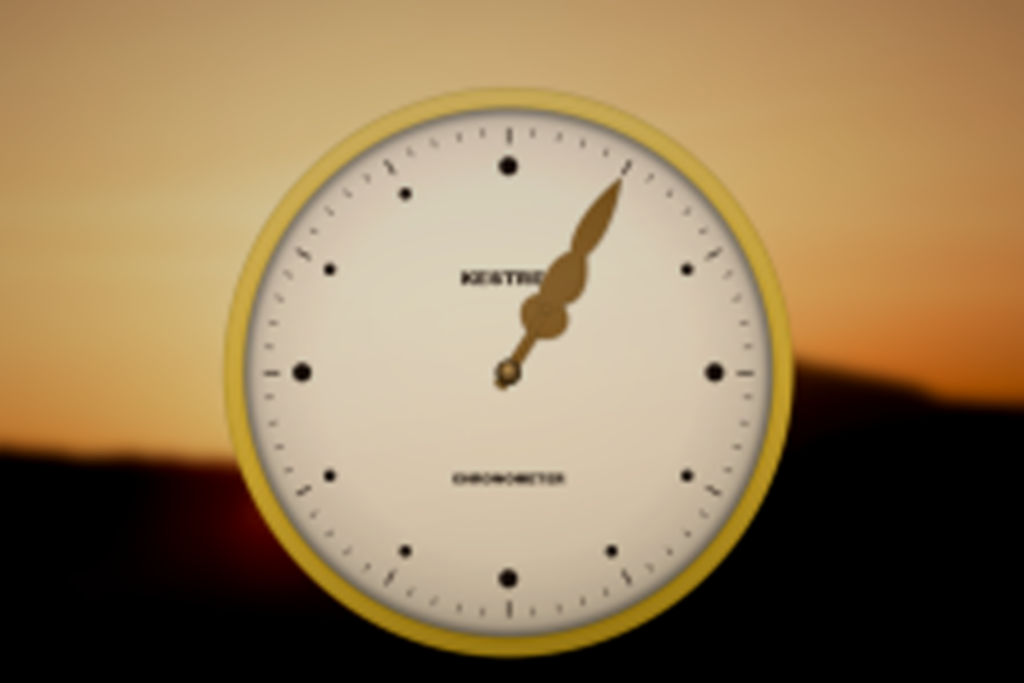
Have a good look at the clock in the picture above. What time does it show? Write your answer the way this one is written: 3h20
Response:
1h05
